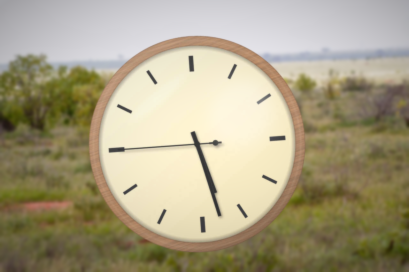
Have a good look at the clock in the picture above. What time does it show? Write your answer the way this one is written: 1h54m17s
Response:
5h27m45s
